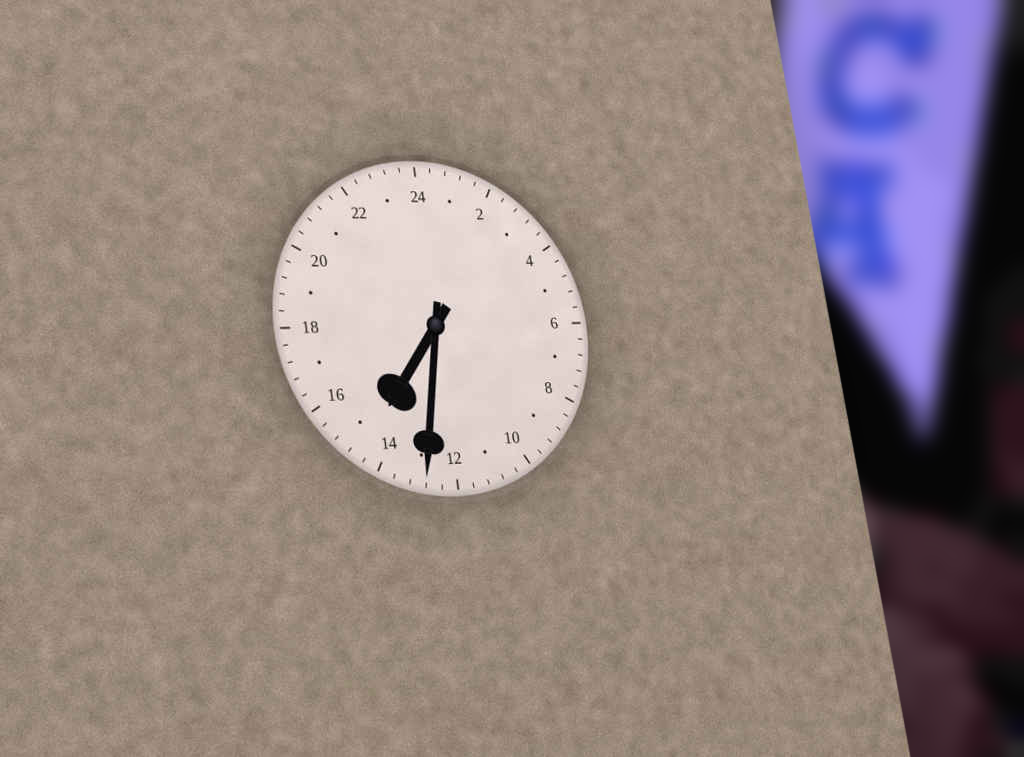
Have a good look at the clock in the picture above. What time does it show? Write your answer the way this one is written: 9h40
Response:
14h32
